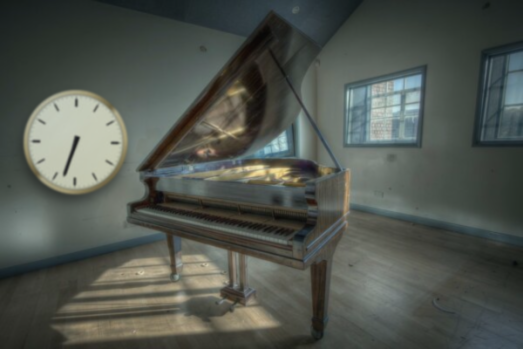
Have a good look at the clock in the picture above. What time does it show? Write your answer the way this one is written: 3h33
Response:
6h33
